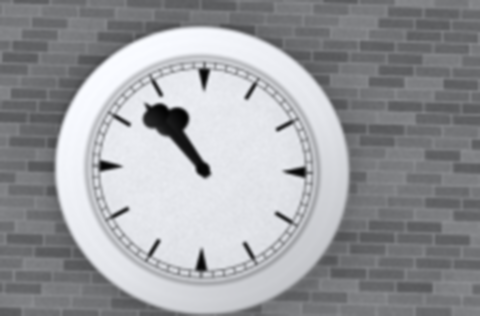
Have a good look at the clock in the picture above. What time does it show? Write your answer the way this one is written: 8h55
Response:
10h53
